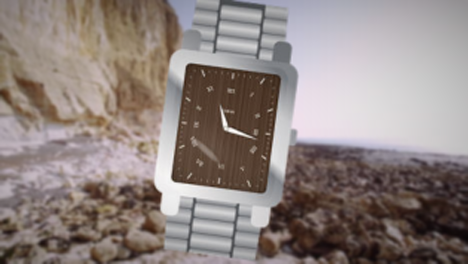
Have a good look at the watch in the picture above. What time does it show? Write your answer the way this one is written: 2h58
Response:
11h17
